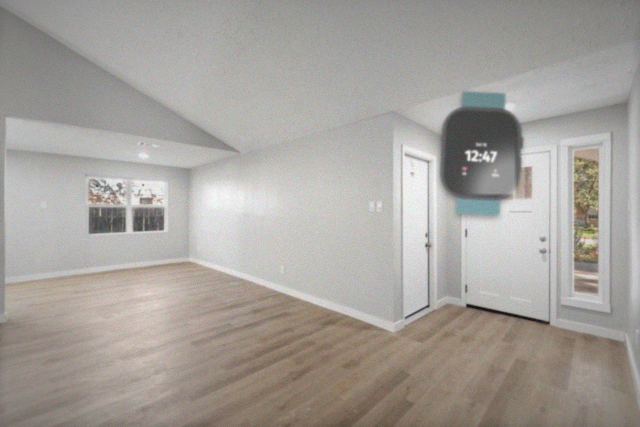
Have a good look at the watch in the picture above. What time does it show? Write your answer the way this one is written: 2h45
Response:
12h47
